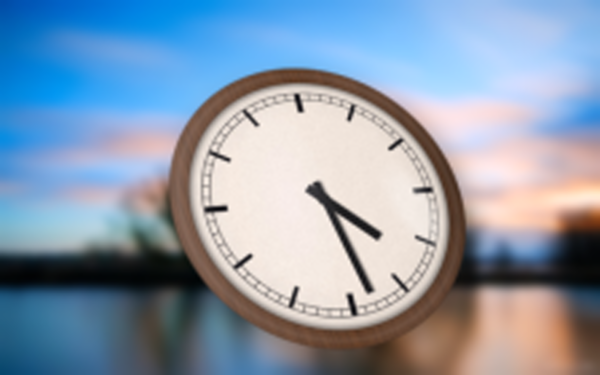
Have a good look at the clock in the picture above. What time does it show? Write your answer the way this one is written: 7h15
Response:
4h28
